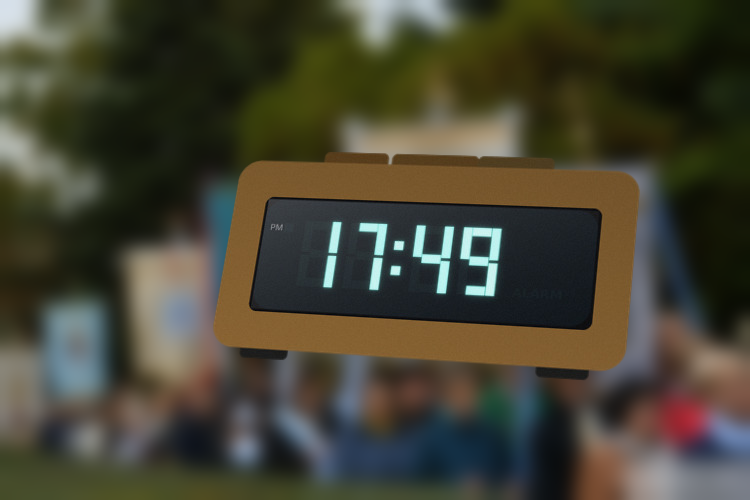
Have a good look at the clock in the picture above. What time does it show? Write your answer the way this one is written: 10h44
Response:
17h49
